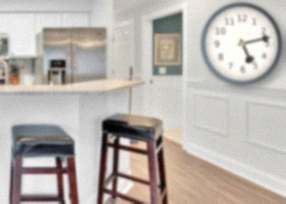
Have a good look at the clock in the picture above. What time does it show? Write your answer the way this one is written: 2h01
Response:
5h13
